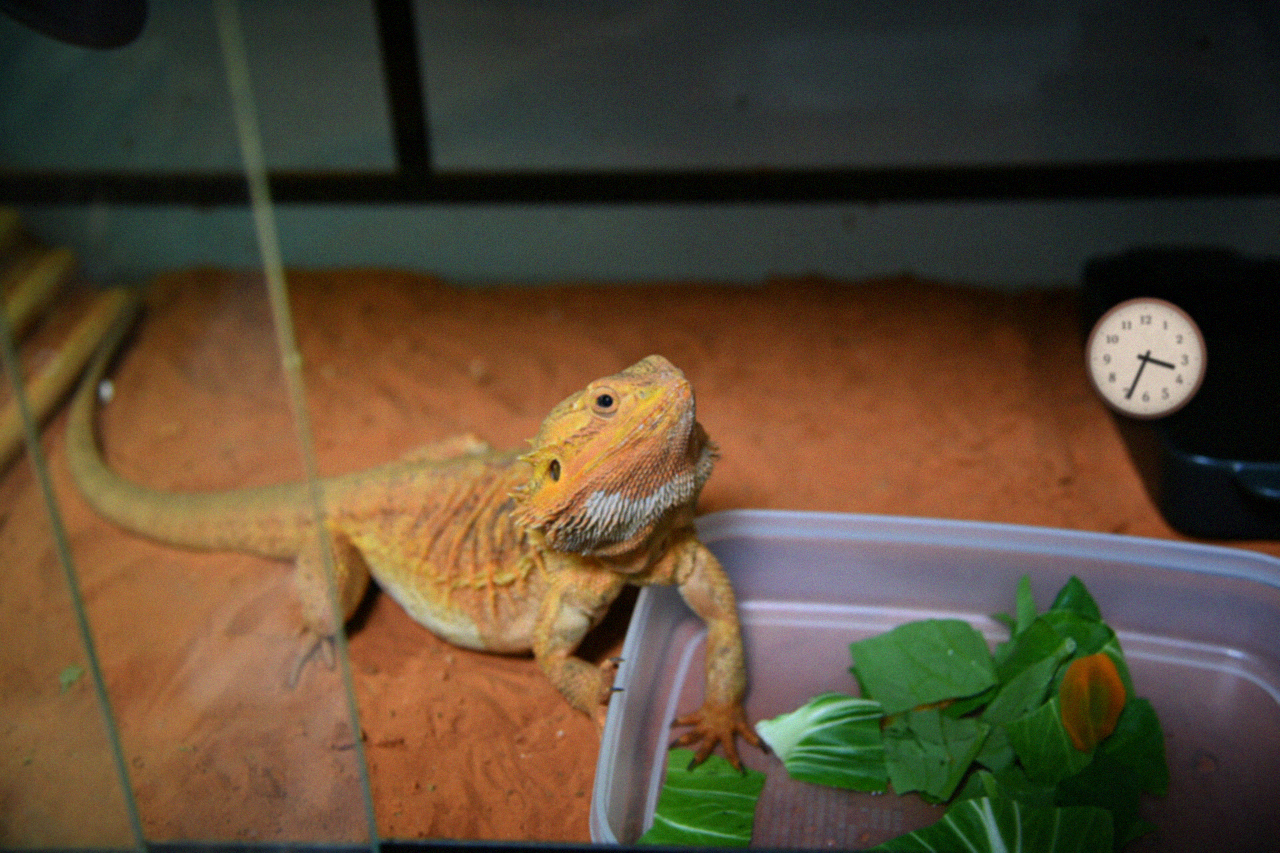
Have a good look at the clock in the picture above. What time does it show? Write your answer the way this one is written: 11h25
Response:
3h34
